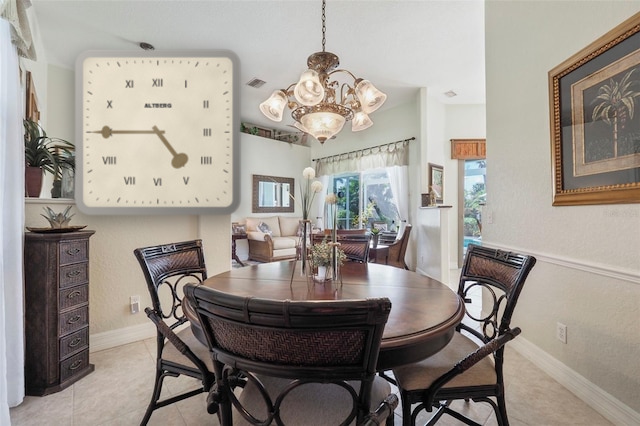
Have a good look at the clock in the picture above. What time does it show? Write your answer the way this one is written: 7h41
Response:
4h45
